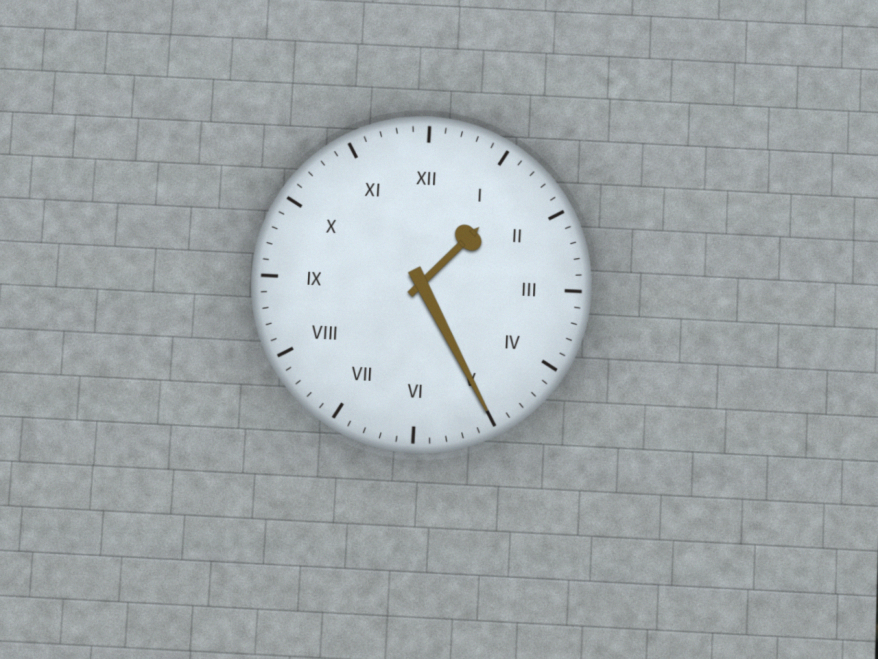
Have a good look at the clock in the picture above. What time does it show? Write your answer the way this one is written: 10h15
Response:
1h25
